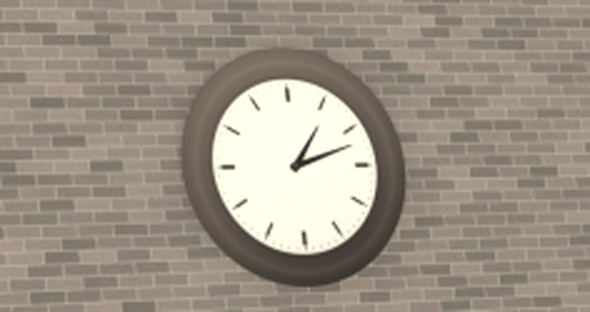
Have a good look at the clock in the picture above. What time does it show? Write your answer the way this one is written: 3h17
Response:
1h12
